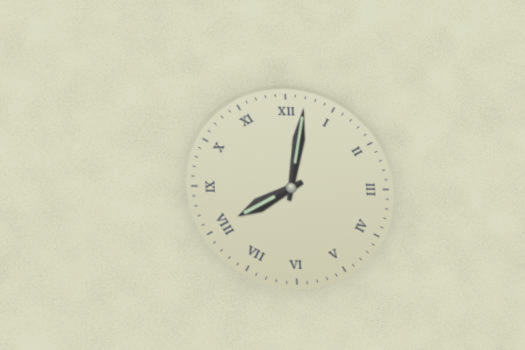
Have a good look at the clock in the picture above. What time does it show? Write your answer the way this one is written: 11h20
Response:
8h02
